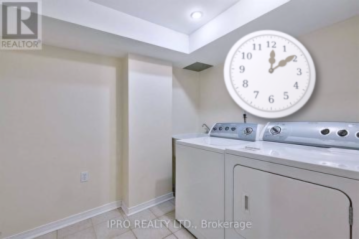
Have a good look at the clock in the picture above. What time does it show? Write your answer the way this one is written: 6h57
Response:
12h09
